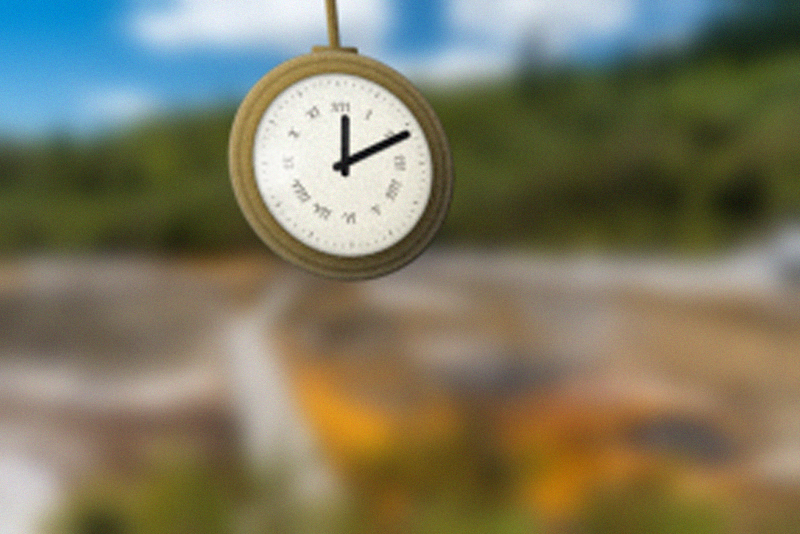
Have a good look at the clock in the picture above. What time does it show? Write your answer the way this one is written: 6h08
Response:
12h11
